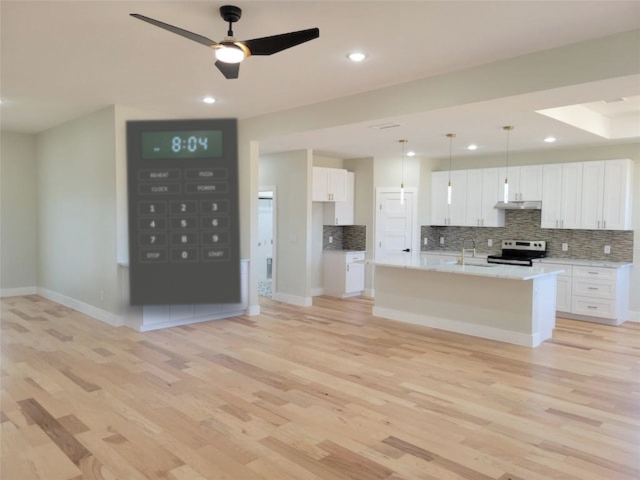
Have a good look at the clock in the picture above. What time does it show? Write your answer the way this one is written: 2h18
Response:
8h04
